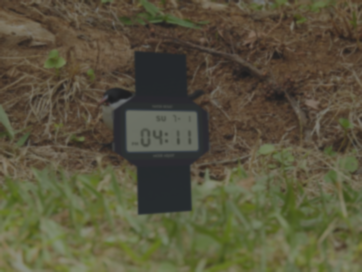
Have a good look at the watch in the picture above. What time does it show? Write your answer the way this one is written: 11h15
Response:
4h11
